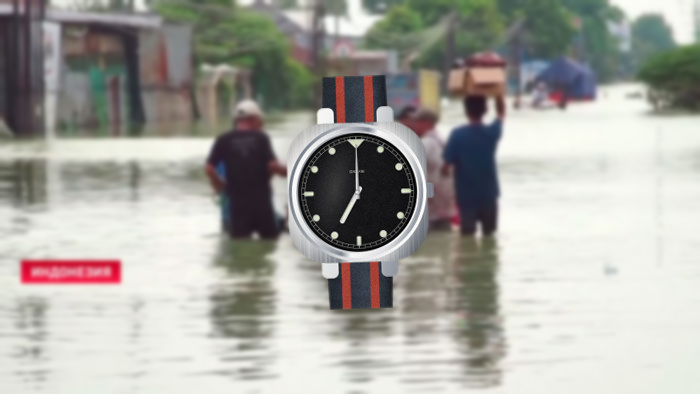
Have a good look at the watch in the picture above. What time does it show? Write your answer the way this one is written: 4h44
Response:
7h00
